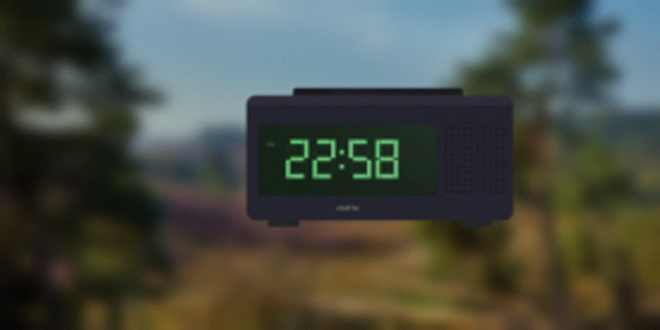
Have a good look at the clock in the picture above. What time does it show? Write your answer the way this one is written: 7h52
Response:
22h58
